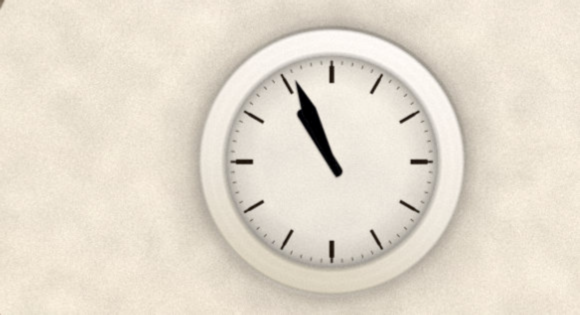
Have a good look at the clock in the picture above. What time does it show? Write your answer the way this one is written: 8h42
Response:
10h56
